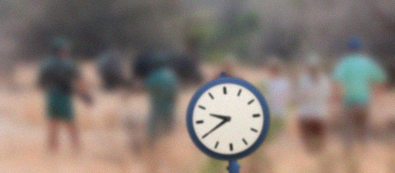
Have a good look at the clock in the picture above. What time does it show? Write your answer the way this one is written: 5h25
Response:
9h40
